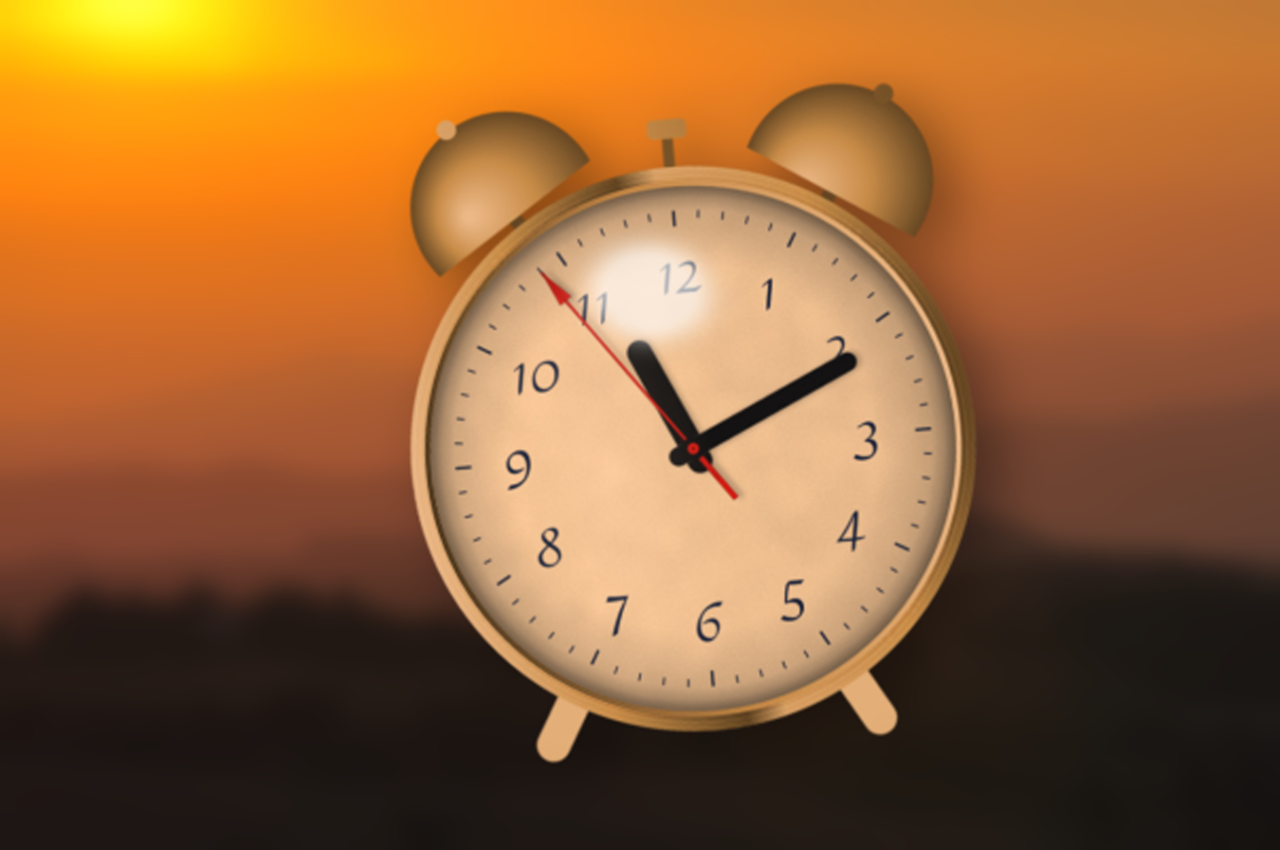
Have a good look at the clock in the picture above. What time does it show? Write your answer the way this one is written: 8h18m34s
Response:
11h10m54s
